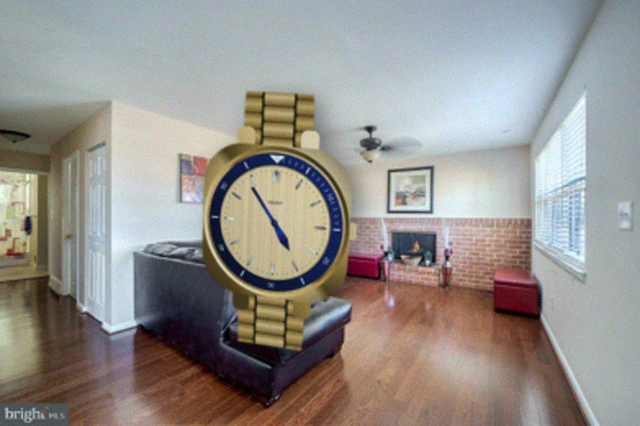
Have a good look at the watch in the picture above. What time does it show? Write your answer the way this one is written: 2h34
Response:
4h54
